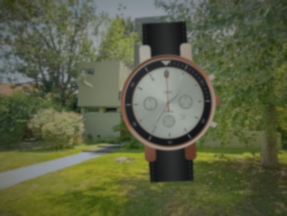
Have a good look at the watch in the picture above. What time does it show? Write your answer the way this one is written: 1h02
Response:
1h36
